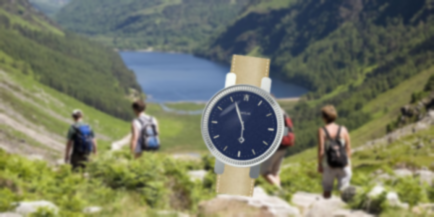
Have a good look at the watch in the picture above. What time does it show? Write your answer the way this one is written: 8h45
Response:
5h56
